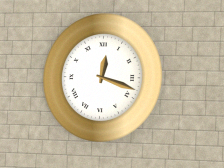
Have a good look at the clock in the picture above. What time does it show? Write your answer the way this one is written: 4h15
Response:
12h18
